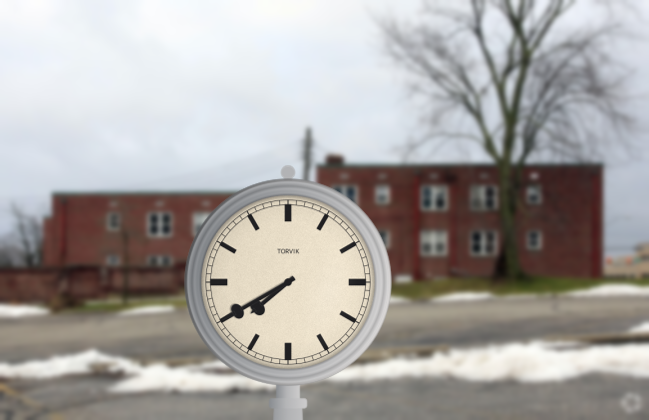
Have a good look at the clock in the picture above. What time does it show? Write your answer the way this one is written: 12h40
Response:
7h40
